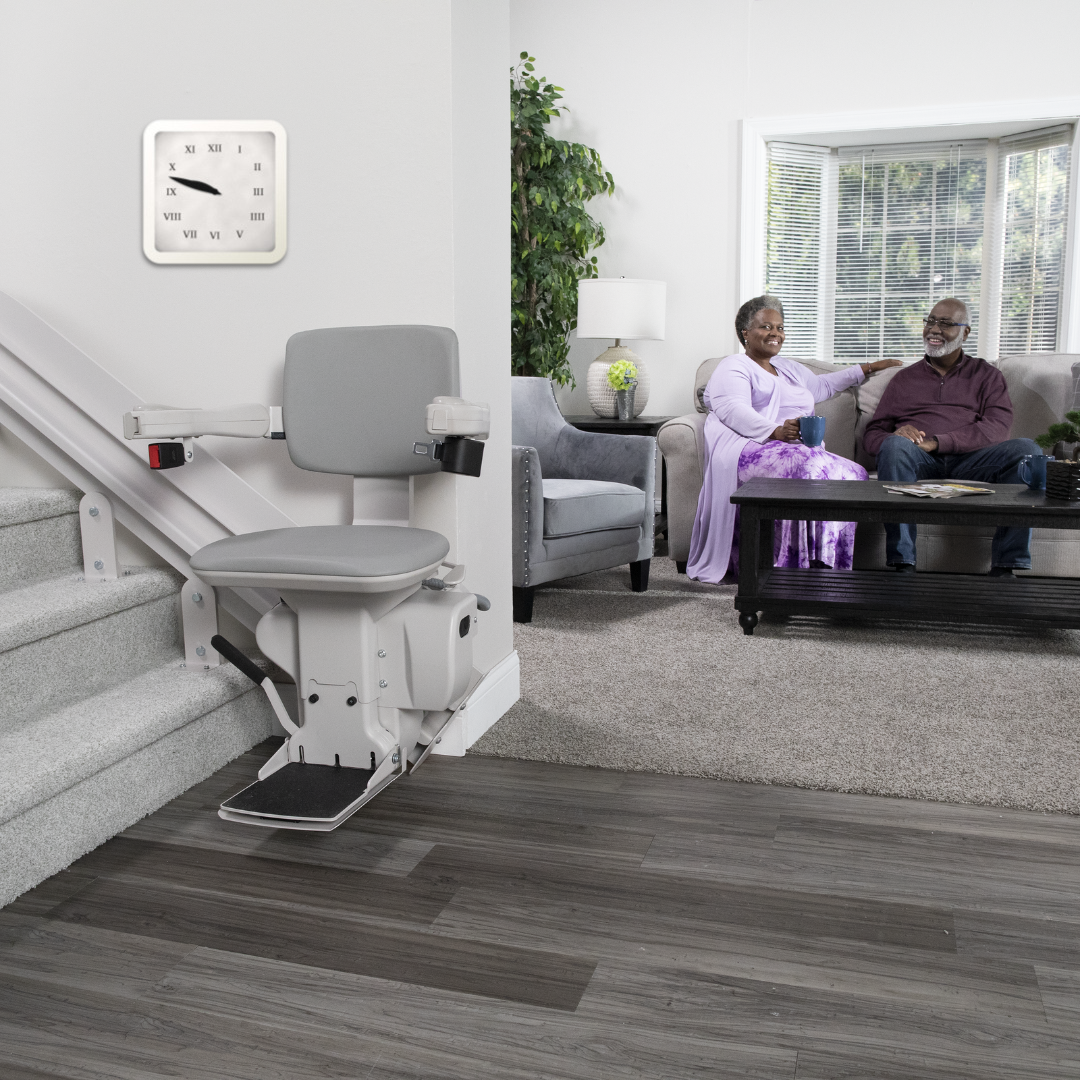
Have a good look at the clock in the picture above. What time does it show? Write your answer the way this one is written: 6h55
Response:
9h48
